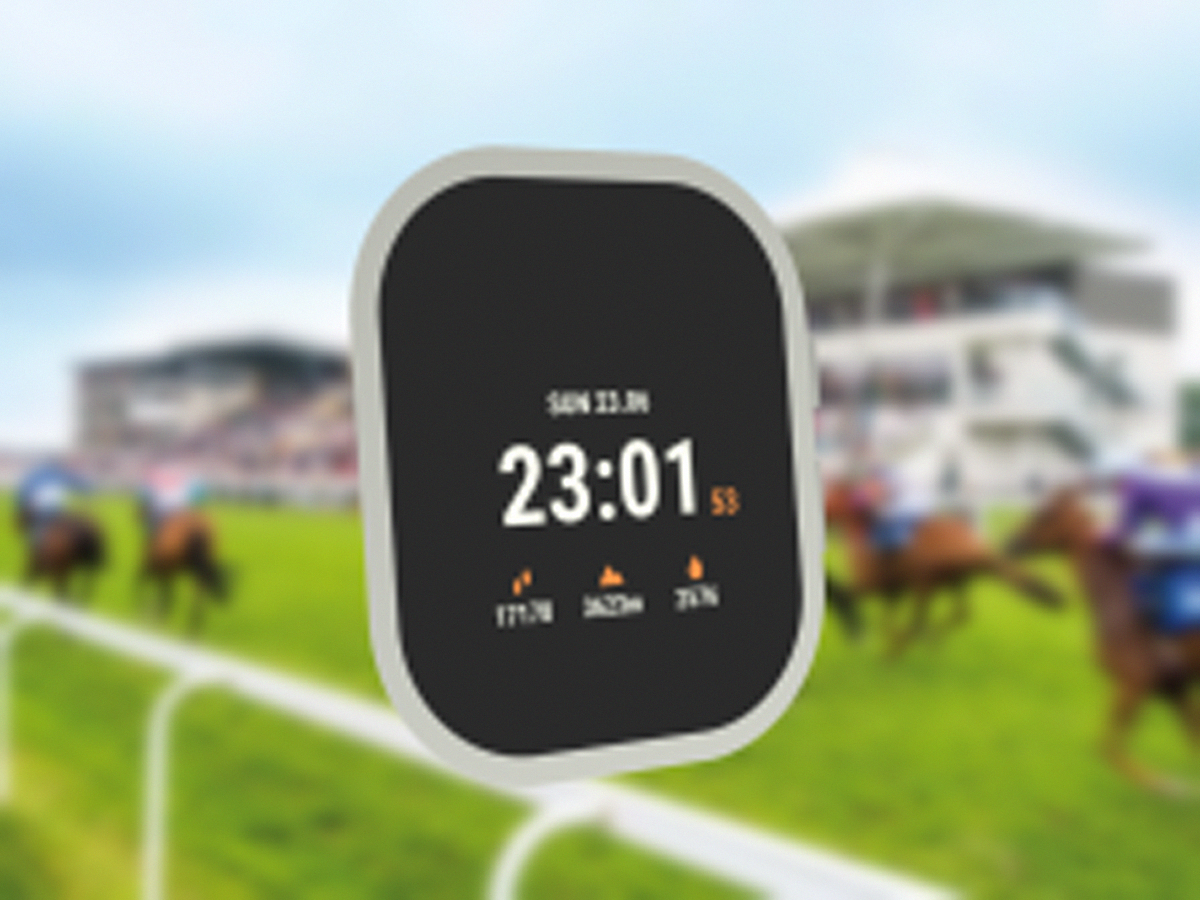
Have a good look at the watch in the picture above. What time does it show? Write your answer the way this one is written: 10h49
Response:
23h01
